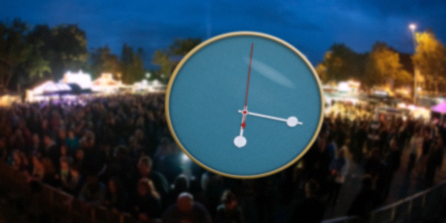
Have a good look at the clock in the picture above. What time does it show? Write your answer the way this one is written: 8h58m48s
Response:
6h17m01s
